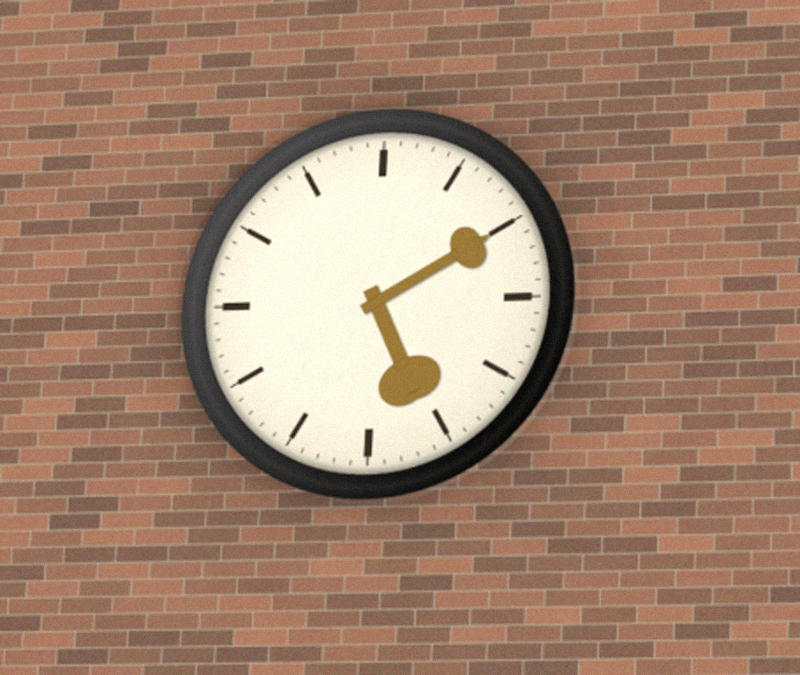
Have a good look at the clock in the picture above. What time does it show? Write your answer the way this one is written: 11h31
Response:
5h10
